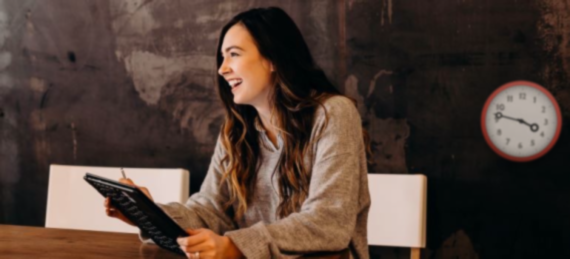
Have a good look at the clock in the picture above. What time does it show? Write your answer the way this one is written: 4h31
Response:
3h47
